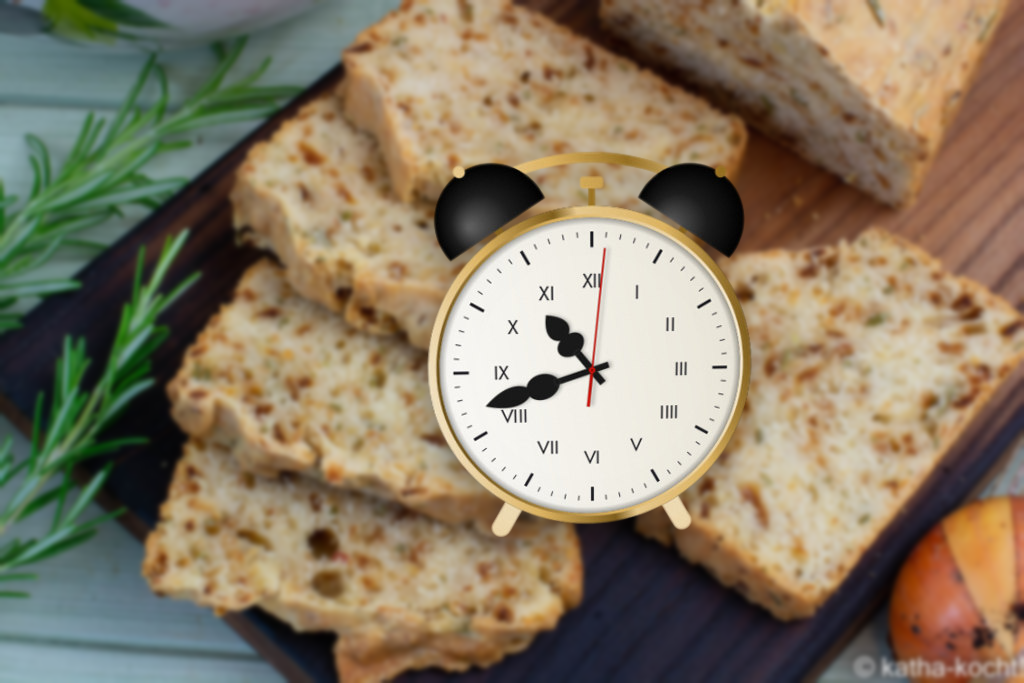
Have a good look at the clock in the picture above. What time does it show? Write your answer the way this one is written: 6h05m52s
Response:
10h42m01s
